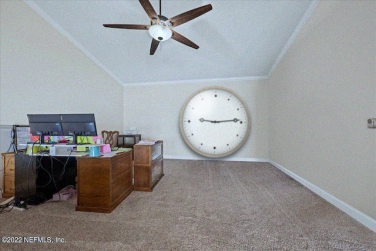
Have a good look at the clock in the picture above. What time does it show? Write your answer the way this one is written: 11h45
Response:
9h14
